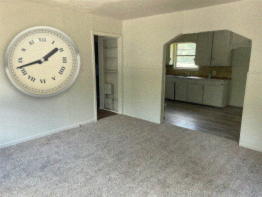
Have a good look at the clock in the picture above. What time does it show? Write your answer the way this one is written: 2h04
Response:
1h42
